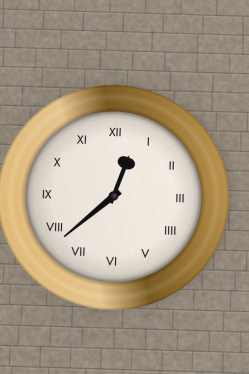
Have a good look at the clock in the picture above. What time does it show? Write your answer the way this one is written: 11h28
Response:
12h38
